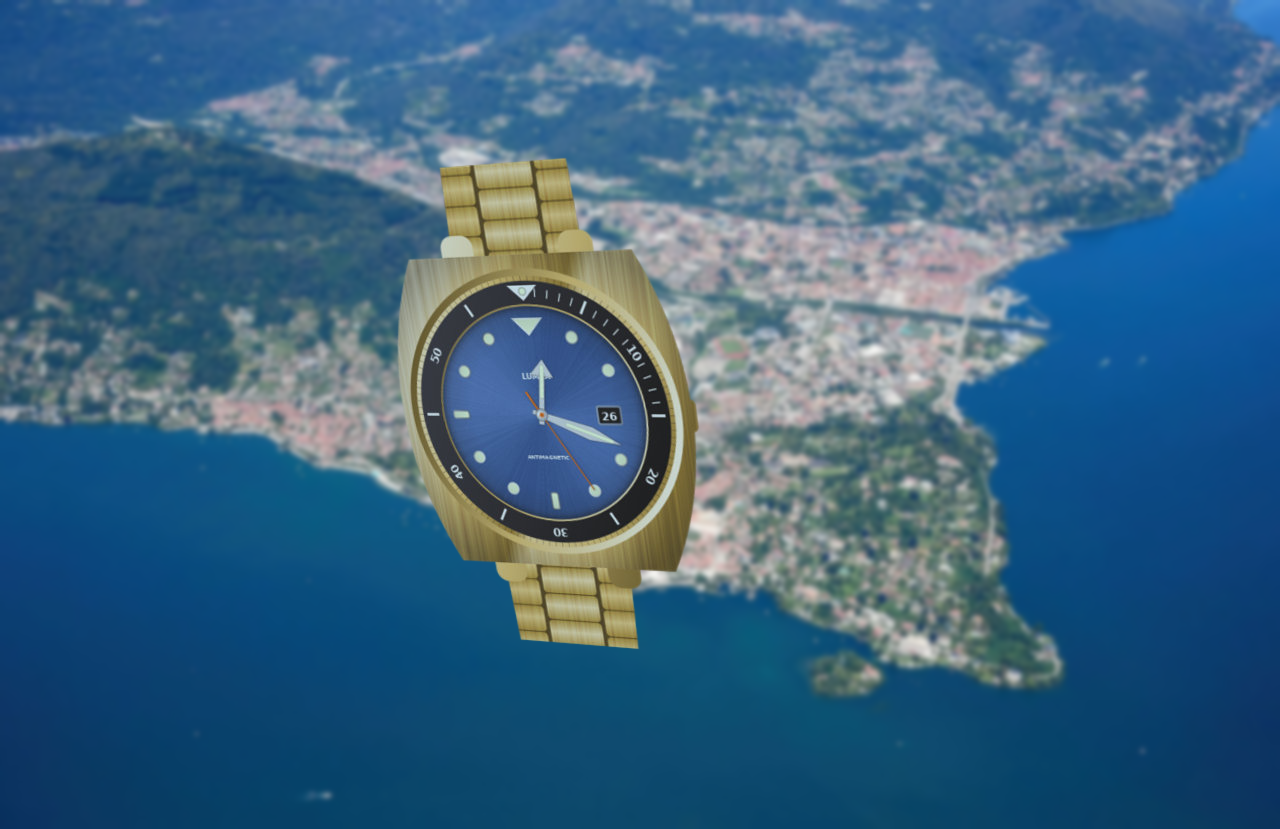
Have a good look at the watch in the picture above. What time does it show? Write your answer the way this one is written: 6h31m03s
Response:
12h18m25s
